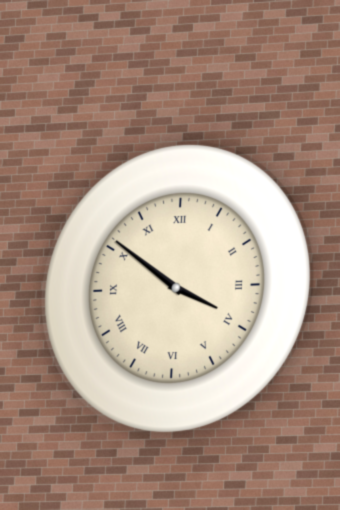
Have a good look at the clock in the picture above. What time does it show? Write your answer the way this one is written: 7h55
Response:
3h51
